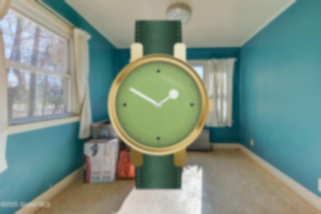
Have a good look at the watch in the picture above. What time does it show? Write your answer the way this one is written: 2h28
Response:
1h50
